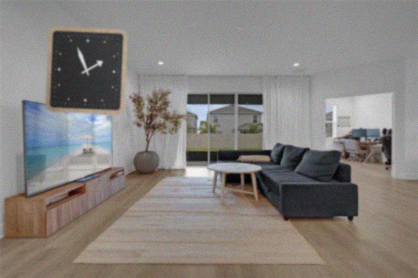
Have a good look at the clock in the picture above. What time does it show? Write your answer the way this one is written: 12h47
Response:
1h56
